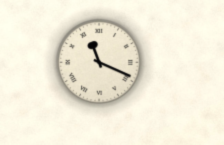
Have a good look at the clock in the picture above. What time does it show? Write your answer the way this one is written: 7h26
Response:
11h19
